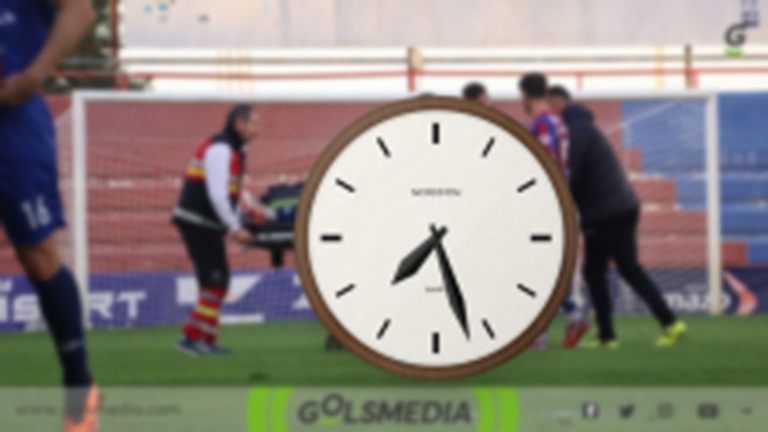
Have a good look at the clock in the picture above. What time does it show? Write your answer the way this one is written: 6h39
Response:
7h27
